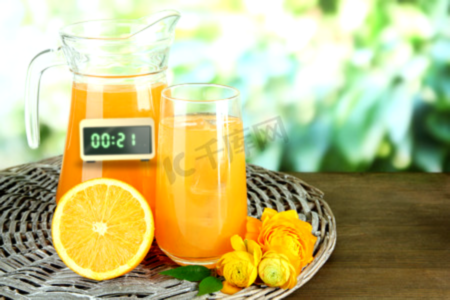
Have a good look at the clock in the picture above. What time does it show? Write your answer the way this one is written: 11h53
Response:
0h21
